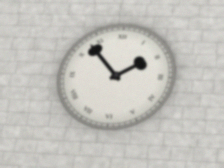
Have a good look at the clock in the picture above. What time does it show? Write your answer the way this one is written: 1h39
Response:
1h53
